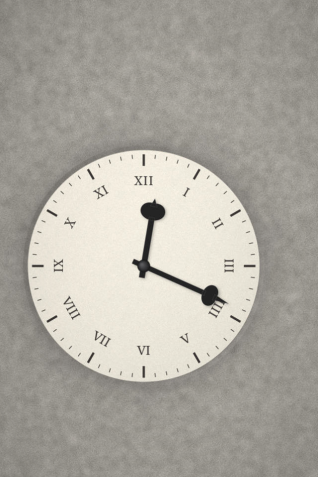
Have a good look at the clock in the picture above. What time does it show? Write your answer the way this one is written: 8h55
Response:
12h19
